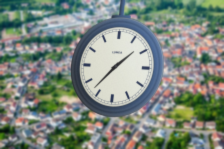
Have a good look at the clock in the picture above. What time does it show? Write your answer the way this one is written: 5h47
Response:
1h37
